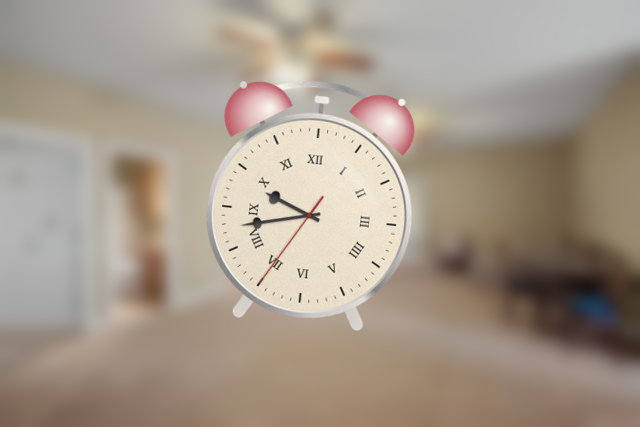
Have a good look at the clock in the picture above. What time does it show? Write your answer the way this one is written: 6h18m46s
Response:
9h42m35s
